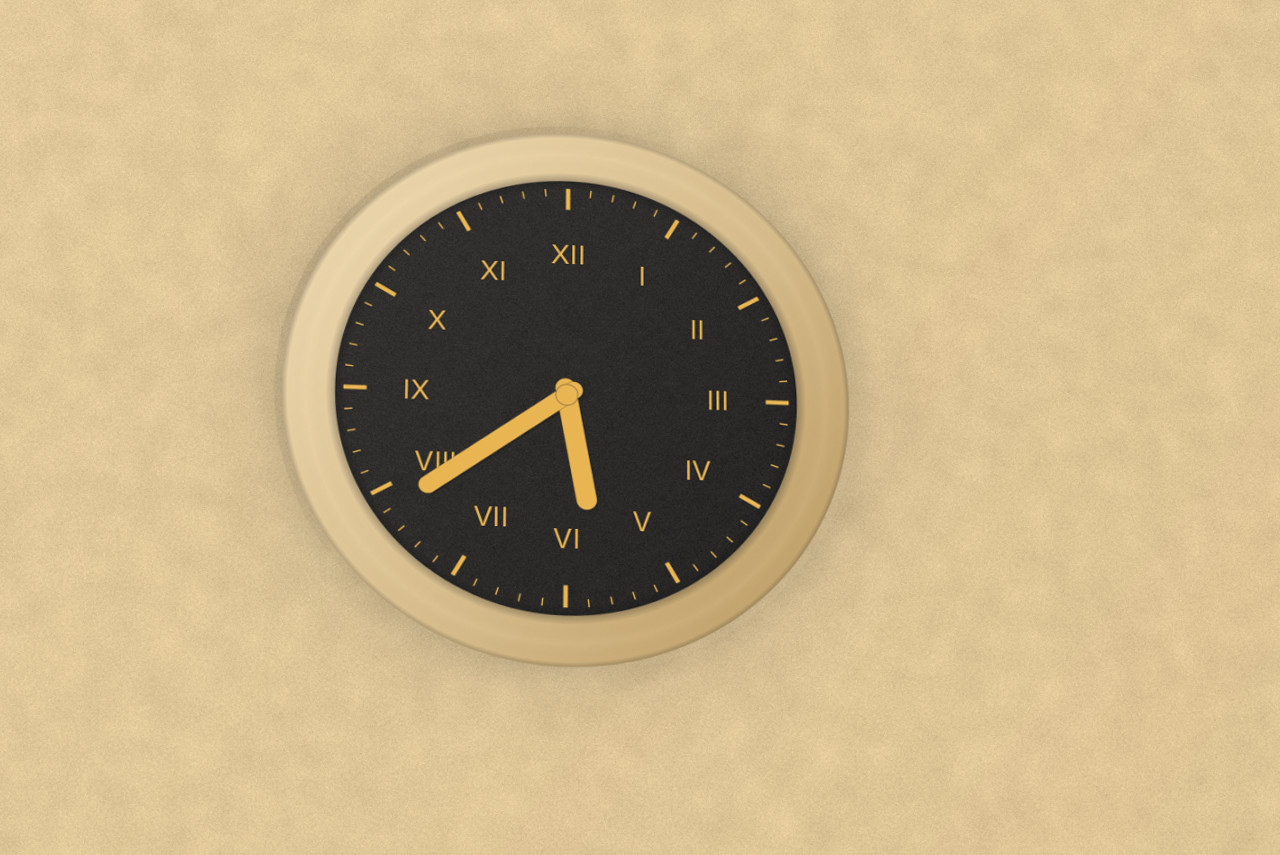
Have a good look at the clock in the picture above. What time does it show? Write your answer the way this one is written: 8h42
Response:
5h39
